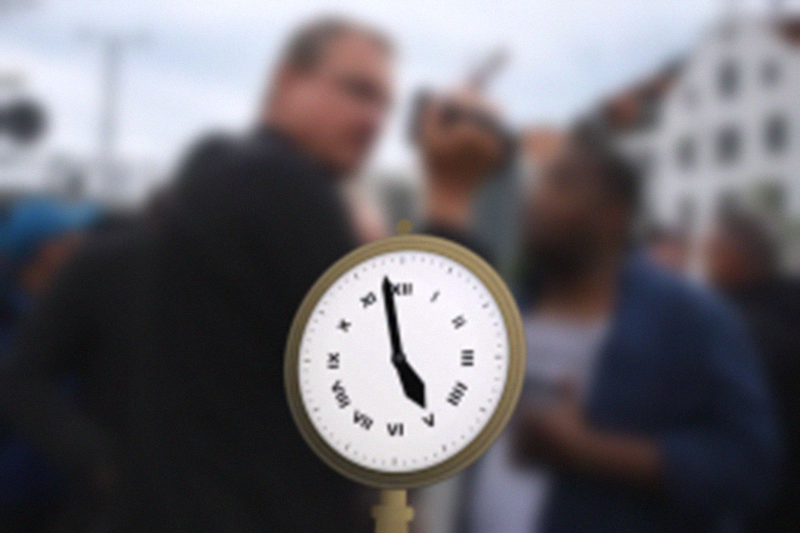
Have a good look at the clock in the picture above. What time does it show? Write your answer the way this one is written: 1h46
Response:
4h58
